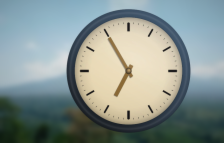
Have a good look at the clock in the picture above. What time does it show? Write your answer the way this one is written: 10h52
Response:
6h55
